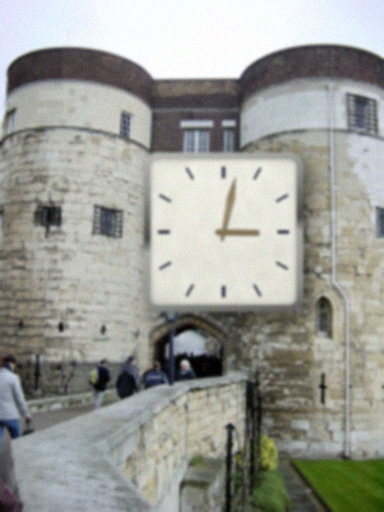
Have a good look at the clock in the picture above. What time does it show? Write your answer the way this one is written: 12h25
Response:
3h02
